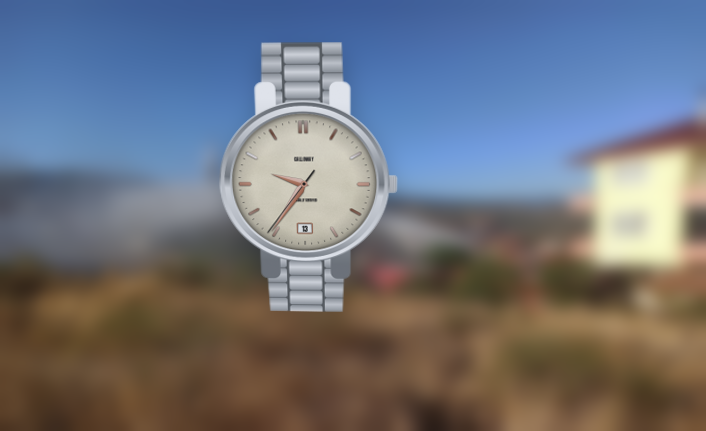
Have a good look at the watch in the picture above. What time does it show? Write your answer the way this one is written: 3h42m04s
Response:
9h35m36s
